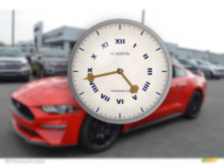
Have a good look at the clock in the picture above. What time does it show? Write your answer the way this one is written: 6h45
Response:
4h43
